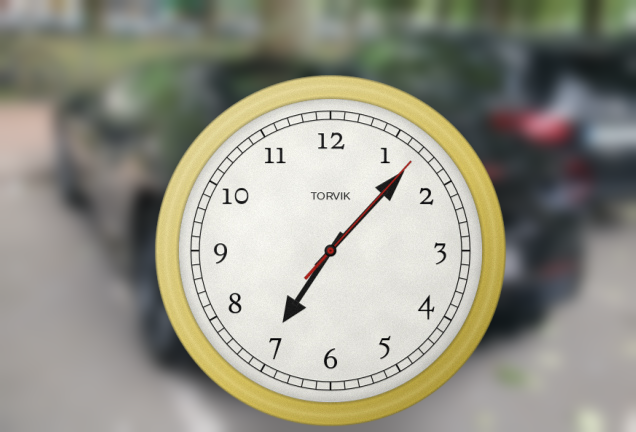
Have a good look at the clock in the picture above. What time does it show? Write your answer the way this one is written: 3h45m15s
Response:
7h07m07s
